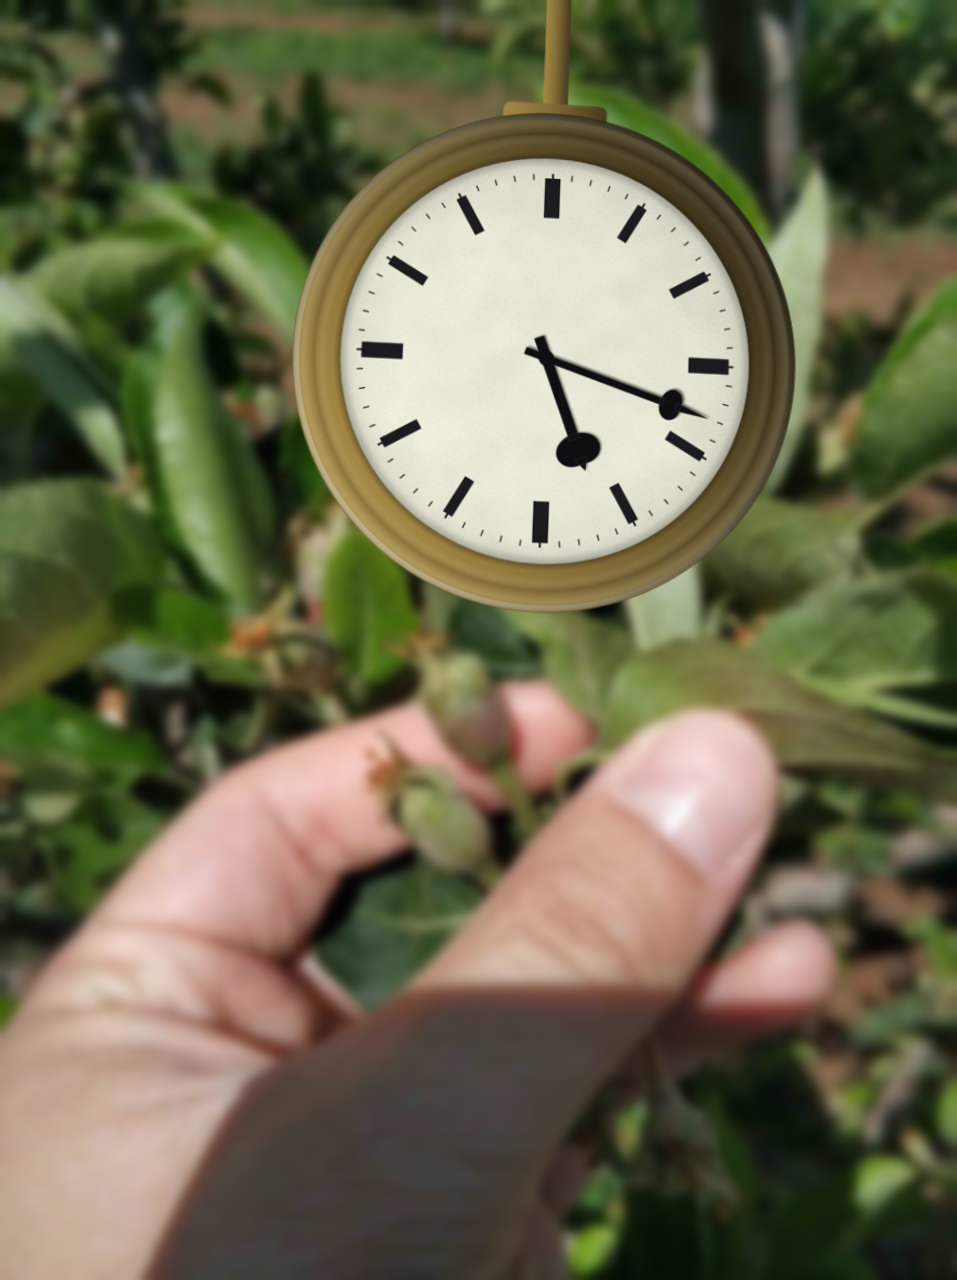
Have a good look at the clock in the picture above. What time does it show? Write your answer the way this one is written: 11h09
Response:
5h18
